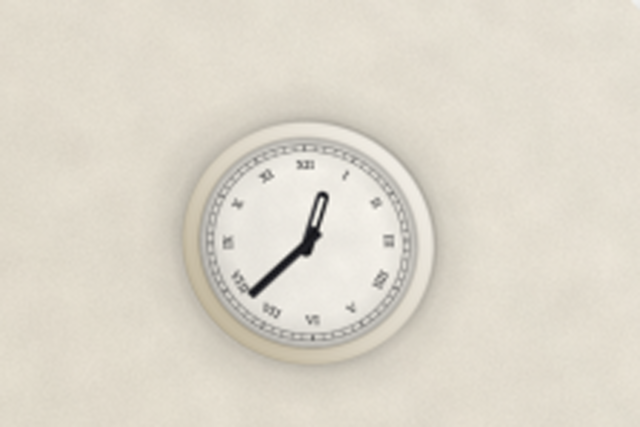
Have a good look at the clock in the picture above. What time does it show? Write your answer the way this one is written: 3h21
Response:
12h38
